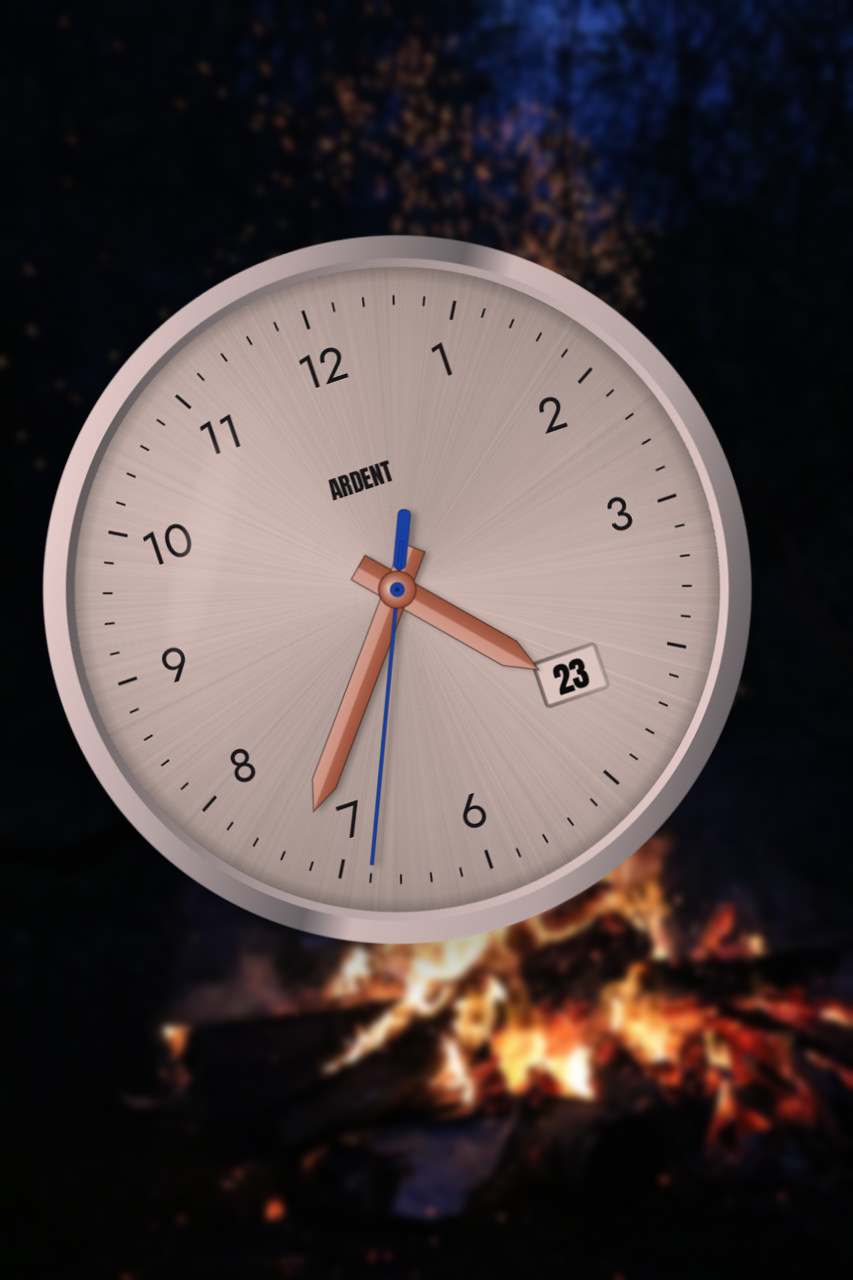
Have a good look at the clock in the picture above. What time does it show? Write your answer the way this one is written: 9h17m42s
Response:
4h36m34s
